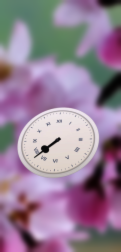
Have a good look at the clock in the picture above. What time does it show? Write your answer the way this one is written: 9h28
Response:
7h38
